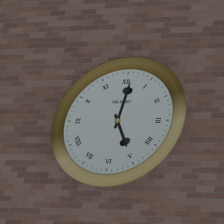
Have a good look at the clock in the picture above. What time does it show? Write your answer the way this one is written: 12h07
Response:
5h01
